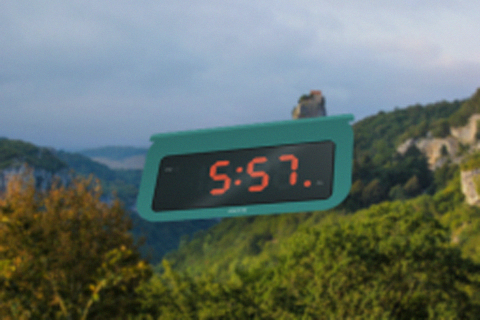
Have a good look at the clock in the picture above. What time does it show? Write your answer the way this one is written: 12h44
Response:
5h57
